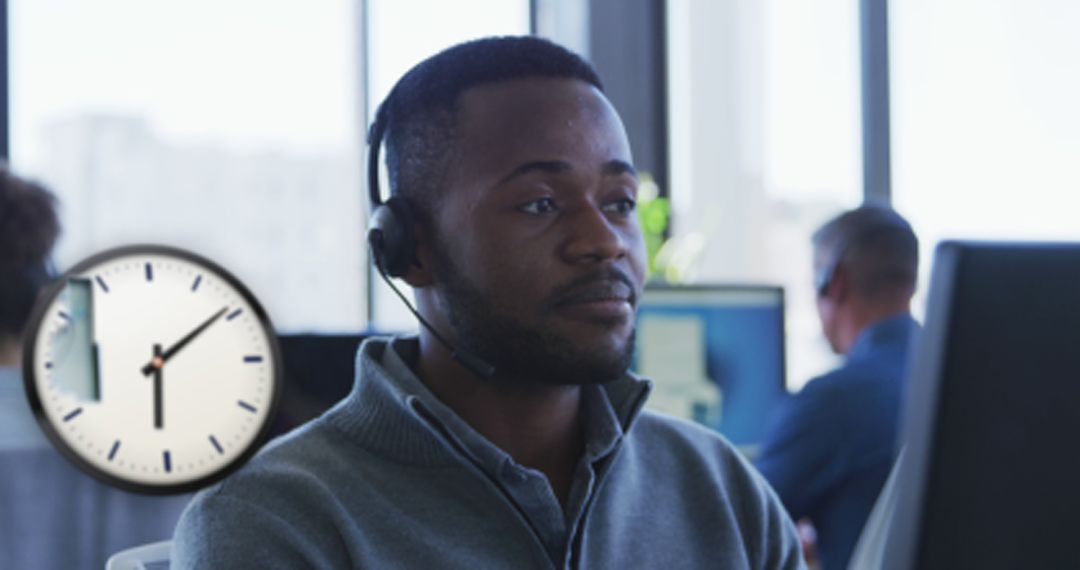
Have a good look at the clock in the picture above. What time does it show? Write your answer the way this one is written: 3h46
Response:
6h09
